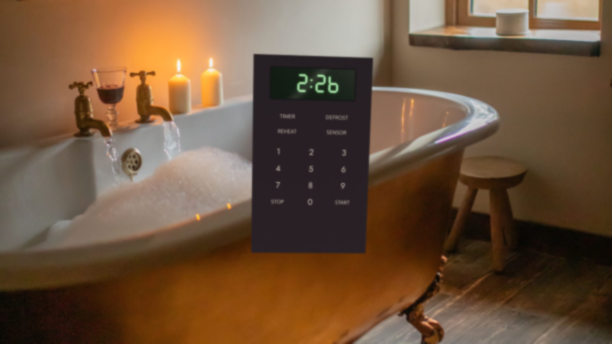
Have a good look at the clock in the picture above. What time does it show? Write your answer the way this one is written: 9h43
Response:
2h26
